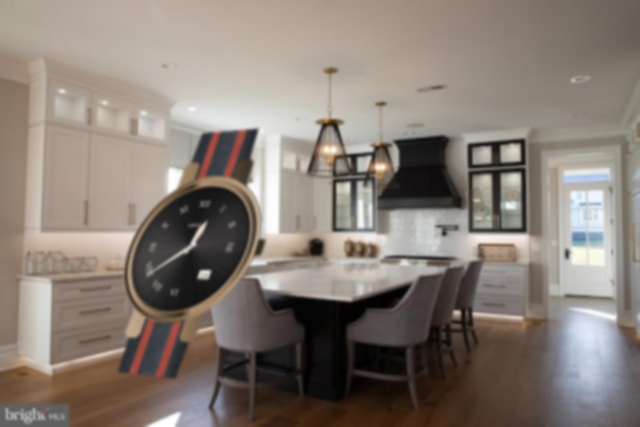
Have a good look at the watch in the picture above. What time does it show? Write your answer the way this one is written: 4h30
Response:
12h39
